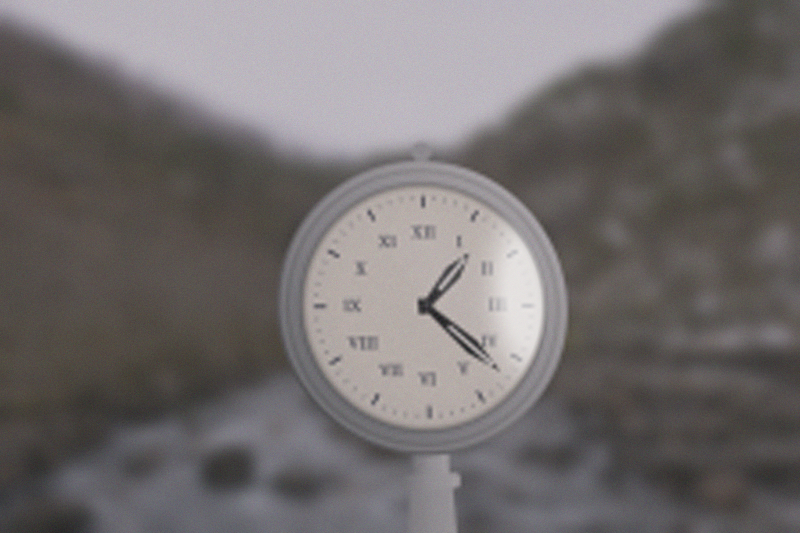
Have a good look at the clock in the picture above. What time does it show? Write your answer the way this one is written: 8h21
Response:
1h22
